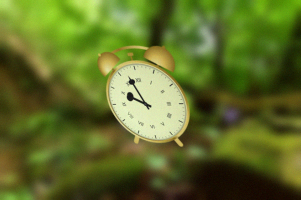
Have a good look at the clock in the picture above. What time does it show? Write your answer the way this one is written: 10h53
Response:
9h57
